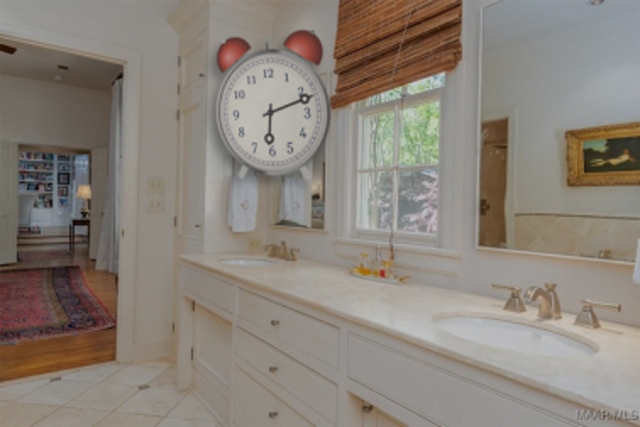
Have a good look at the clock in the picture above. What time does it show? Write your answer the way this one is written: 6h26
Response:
6h12
